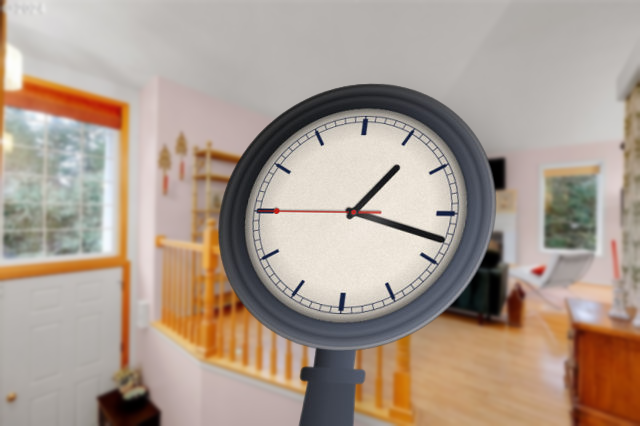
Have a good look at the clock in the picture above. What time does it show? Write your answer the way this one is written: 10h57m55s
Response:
1h17m45s
